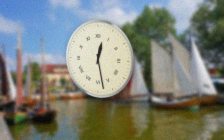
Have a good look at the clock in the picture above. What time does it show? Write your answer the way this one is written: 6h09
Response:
12h28
